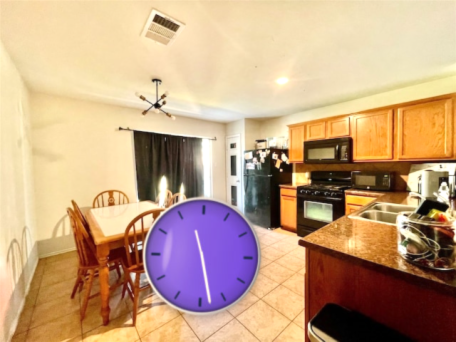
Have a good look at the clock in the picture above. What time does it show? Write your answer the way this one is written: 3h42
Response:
11h28
